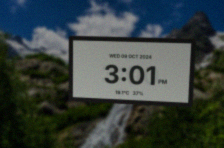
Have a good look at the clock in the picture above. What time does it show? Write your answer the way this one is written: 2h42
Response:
3h01
